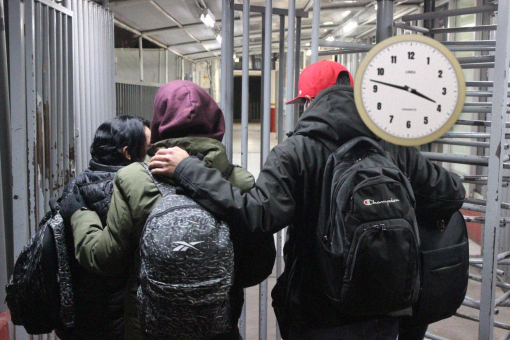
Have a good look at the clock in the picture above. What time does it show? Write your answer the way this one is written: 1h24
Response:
3h47
